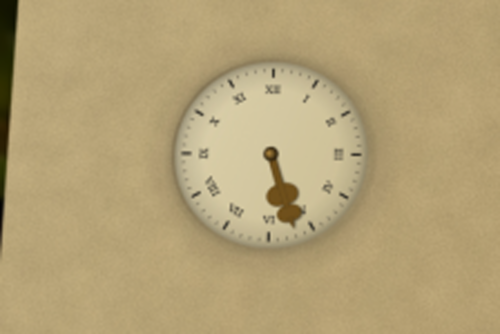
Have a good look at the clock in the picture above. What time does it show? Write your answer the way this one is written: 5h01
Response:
5h27
